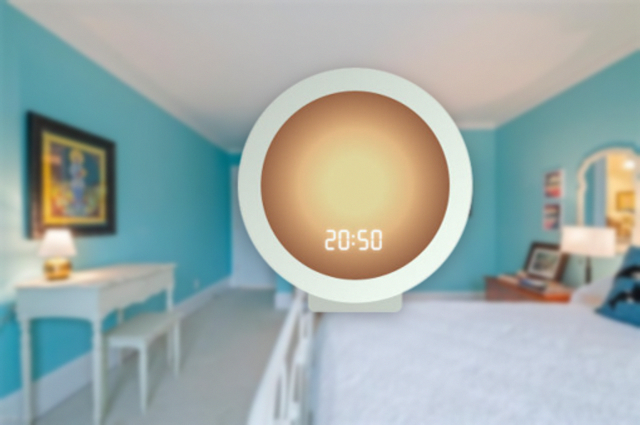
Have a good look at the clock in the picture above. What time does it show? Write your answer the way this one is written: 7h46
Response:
20h50
